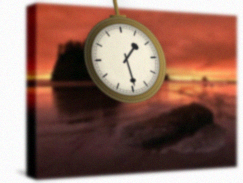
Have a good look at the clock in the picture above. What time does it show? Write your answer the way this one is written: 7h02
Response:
1h29
